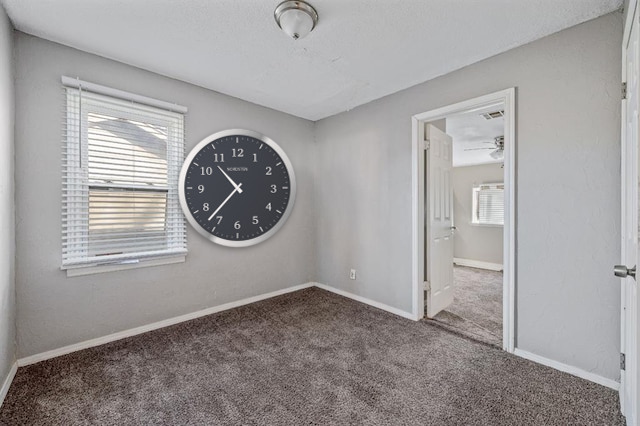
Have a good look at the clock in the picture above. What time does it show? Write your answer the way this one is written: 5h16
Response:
10h37
